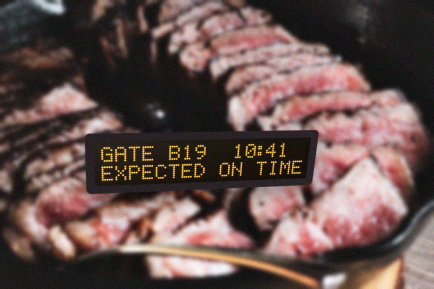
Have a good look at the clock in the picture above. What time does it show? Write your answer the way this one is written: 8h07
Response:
10h41
